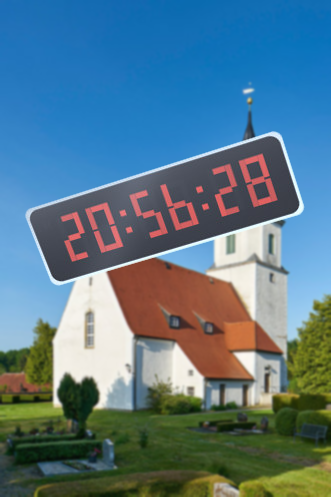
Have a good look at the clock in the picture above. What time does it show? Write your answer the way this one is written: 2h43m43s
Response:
20h56m28s
